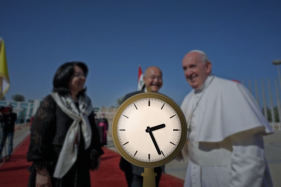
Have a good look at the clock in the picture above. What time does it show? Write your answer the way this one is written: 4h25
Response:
2h26
